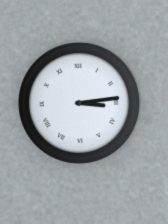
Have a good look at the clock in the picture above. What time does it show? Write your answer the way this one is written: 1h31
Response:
3h14
